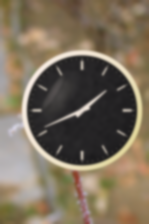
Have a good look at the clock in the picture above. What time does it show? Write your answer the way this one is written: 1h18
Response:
1h41
